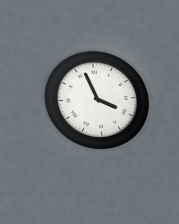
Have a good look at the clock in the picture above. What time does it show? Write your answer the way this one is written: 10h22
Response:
3h57
